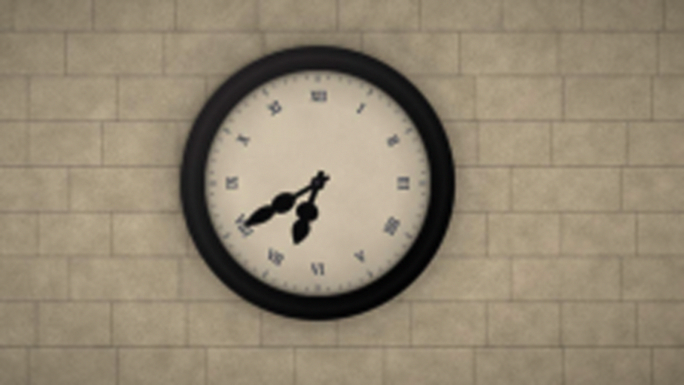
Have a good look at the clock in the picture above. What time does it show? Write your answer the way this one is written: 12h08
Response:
6h40
